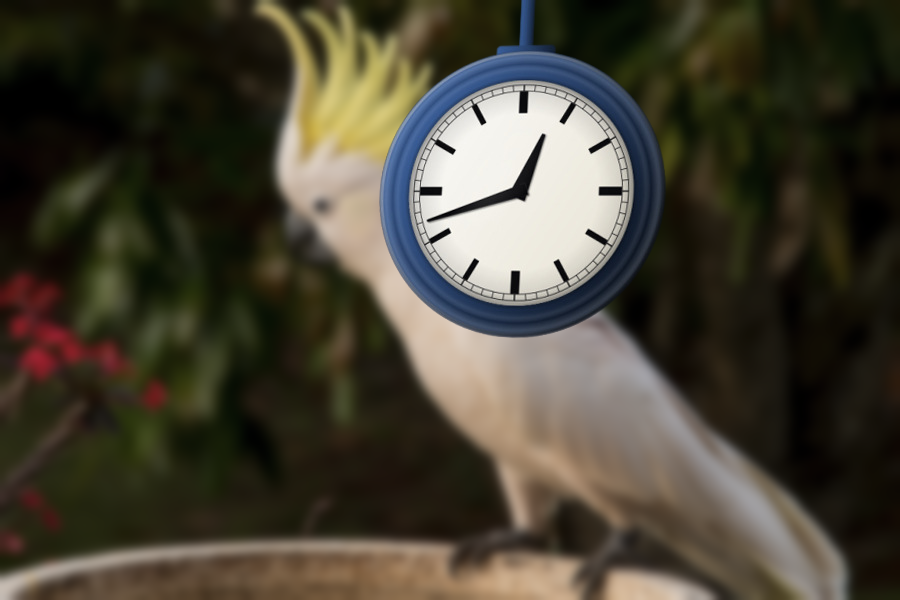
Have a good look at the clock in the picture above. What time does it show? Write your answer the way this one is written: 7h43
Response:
12h42
